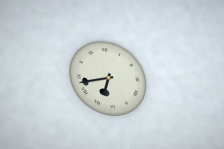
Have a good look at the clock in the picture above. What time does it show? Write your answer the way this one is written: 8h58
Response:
6h43
